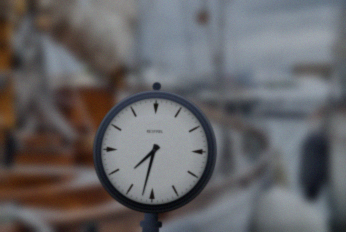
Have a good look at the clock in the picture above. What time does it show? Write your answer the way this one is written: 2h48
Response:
7h32
